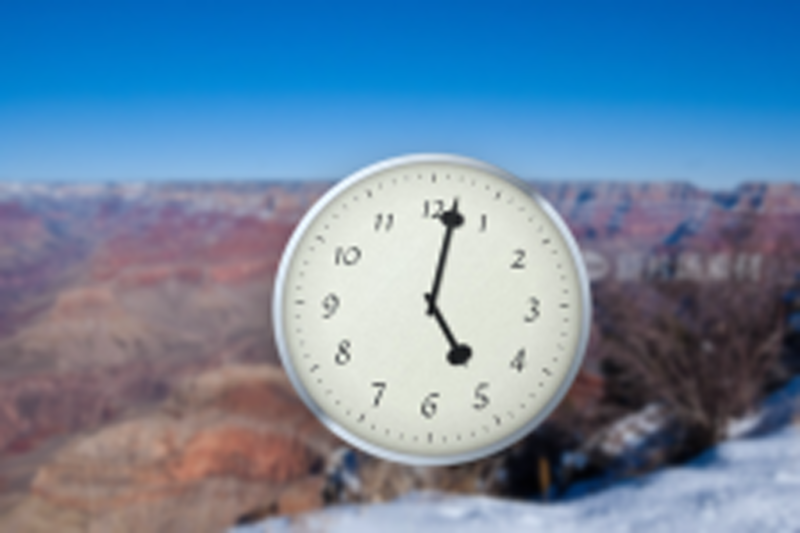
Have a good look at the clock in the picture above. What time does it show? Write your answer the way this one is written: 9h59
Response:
5h02
